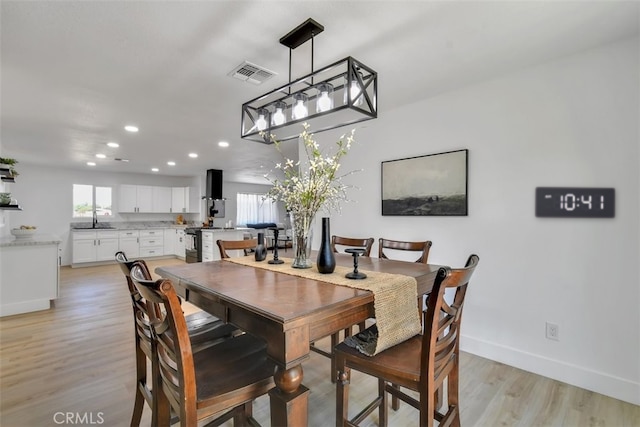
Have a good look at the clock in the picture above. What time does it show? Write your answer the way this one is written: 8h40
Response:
10h41
